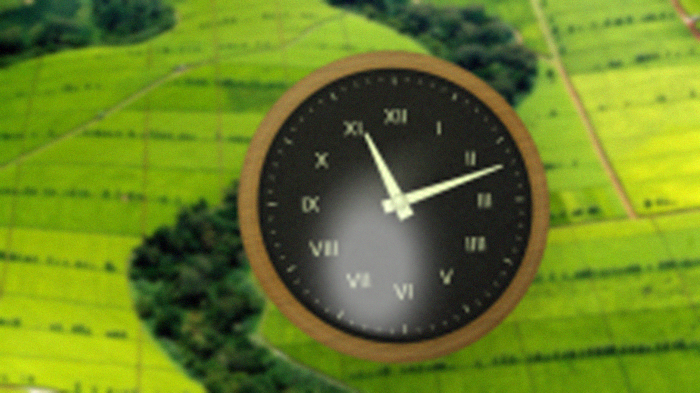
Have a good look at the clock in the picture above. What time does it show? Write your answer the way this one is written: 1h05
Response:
11h12
